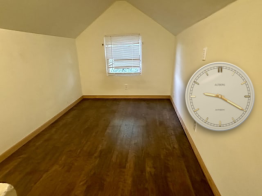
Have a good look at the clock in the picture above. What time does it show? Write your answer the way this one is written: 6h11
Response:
9h20
